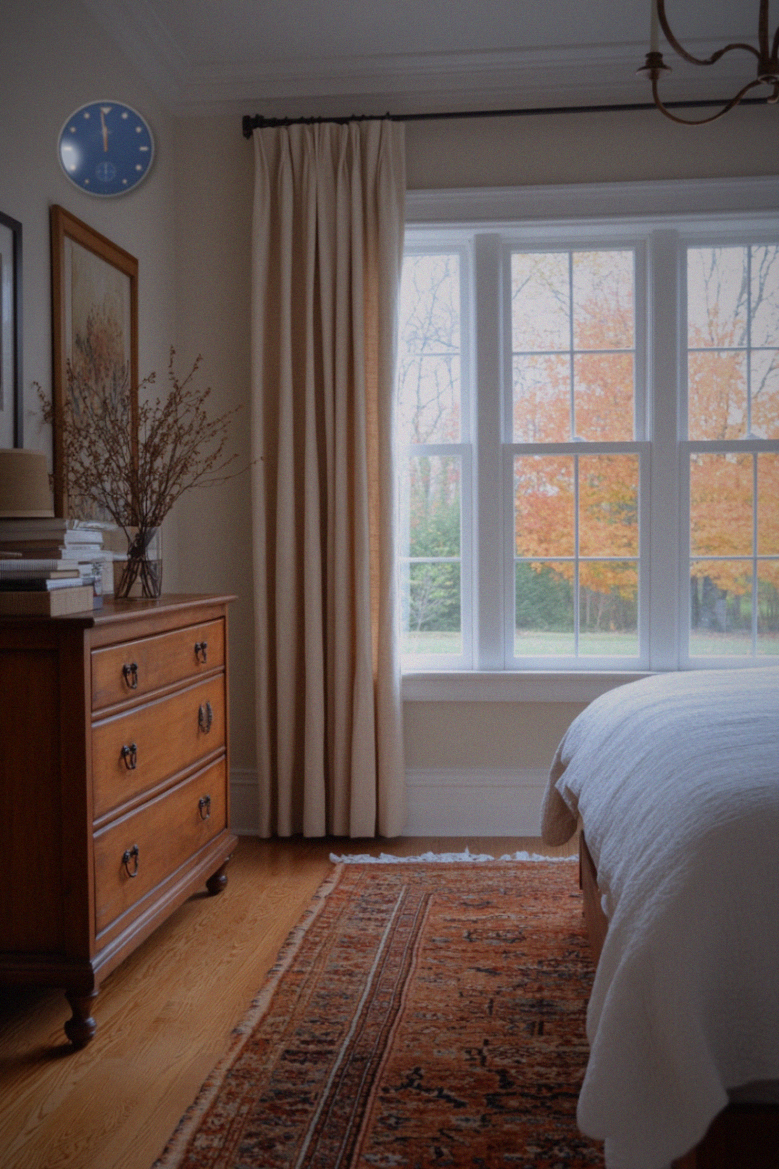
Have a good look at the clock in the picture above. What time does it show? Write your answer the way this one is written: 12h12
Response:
11h59
